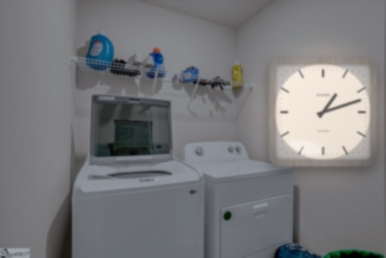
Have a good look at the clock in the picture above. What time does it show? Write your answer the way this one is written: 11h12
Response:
1h12
